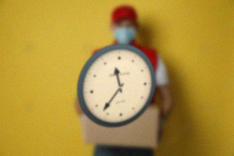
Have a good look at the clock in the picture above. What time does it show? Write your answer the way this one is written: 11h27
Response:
11h37
